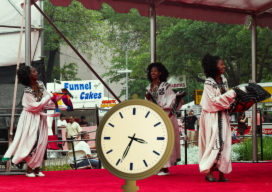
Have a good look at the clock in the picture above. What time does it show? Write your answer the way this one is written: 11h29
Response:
3h34
